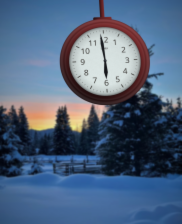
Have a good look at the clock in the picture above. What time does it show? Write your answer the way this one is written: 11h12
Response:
5h59
